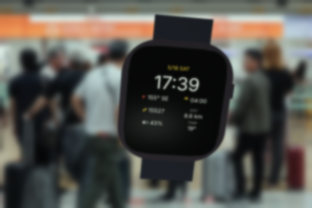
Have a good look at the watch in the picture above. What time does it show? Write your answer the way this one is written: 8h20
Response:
17h39
